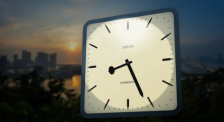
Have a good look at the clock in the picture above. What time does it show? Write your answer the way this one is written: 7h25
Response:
8h26
